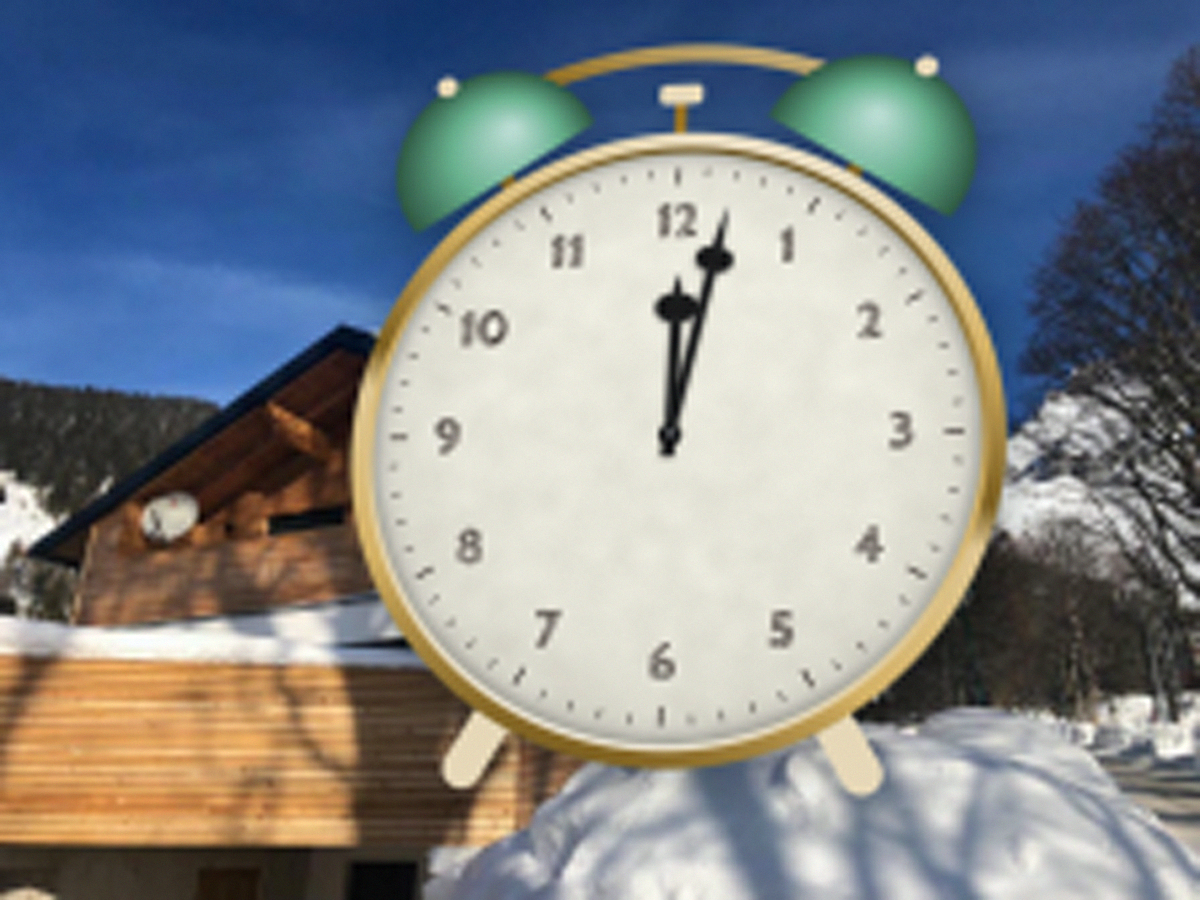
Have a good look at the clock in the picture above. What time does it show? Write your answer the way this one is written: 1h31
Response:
12h02
